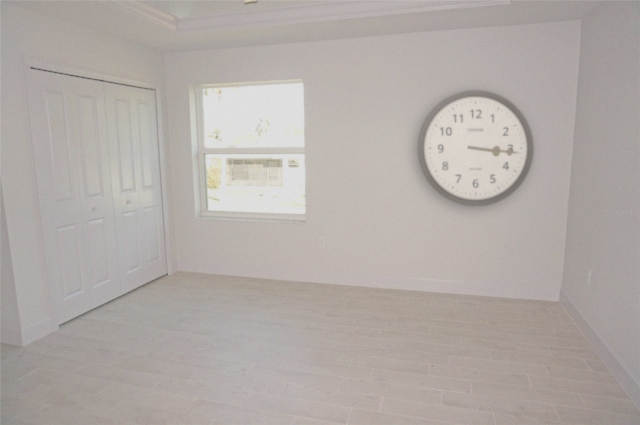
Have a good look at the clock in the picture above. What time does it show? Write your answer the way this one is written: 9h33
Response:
3h16
